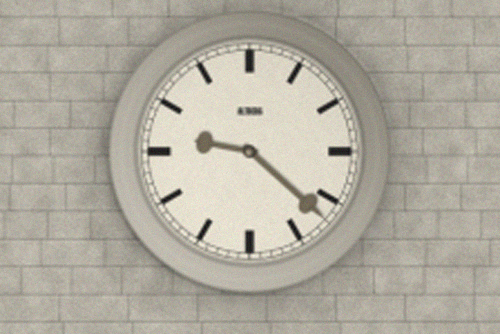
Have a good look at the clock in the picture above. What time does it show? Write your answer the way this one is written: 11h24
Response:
9h22
